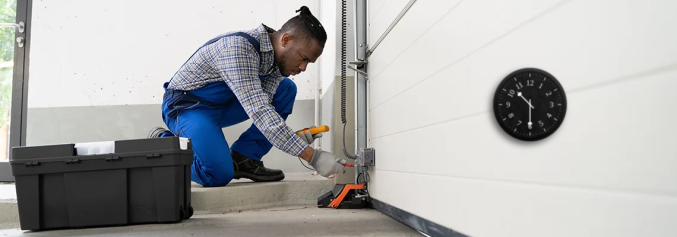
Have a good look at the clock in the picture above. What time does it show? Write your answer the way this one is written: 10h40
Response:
10h30
